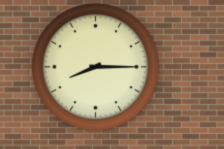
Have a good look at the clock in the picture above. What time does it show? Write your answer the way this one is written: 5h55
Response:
8h15
